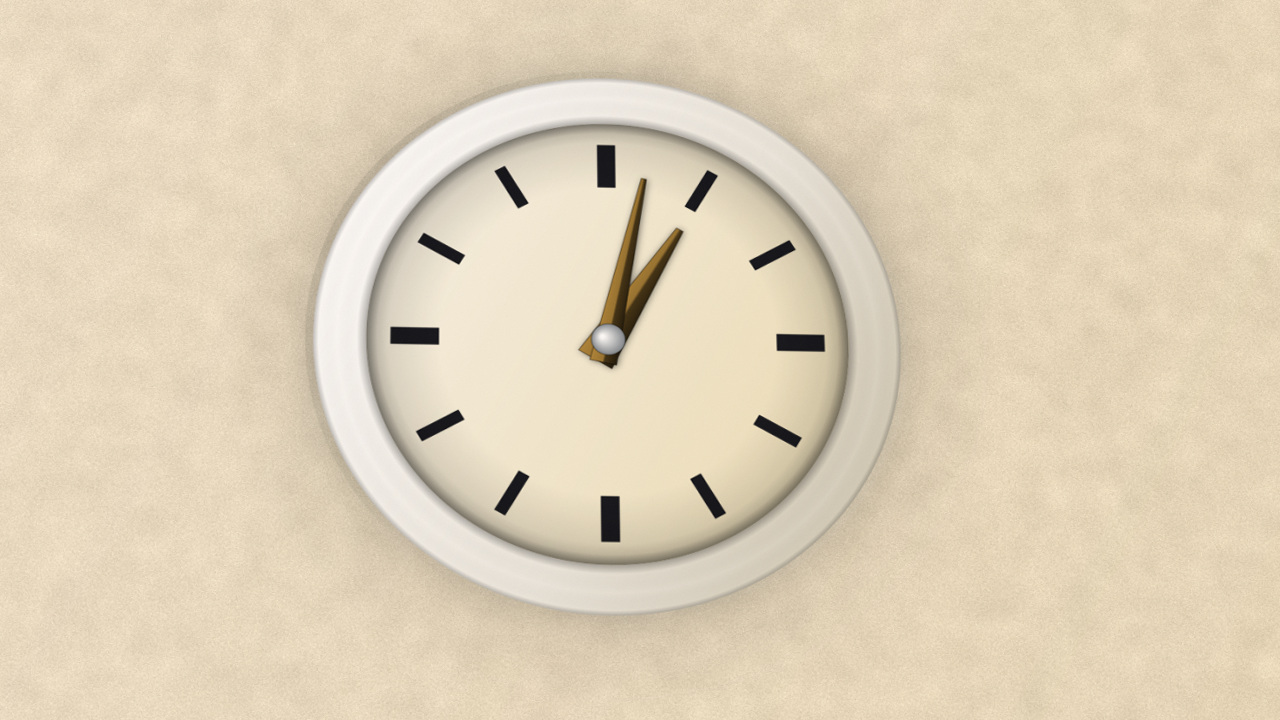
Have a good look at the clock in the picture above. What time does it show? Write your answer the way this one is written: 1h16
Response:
1h02
